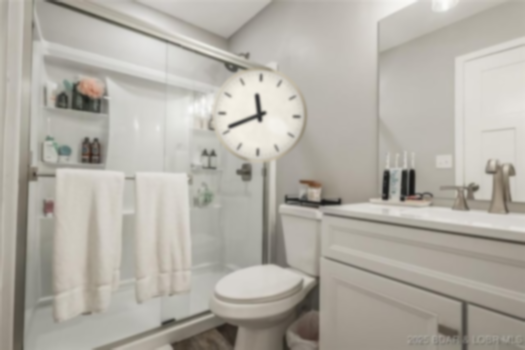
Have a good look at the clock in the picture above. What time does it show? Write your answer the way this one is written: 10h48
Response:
11h41
